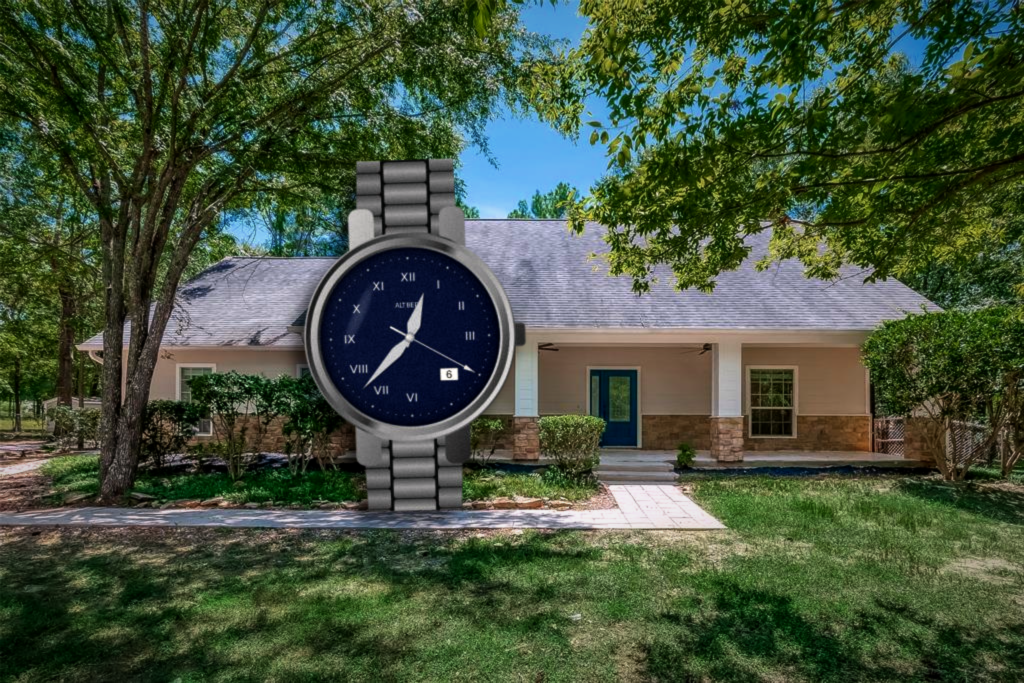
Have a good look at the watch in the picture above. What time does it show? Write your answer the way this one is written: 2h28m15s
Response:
12h37m20s
